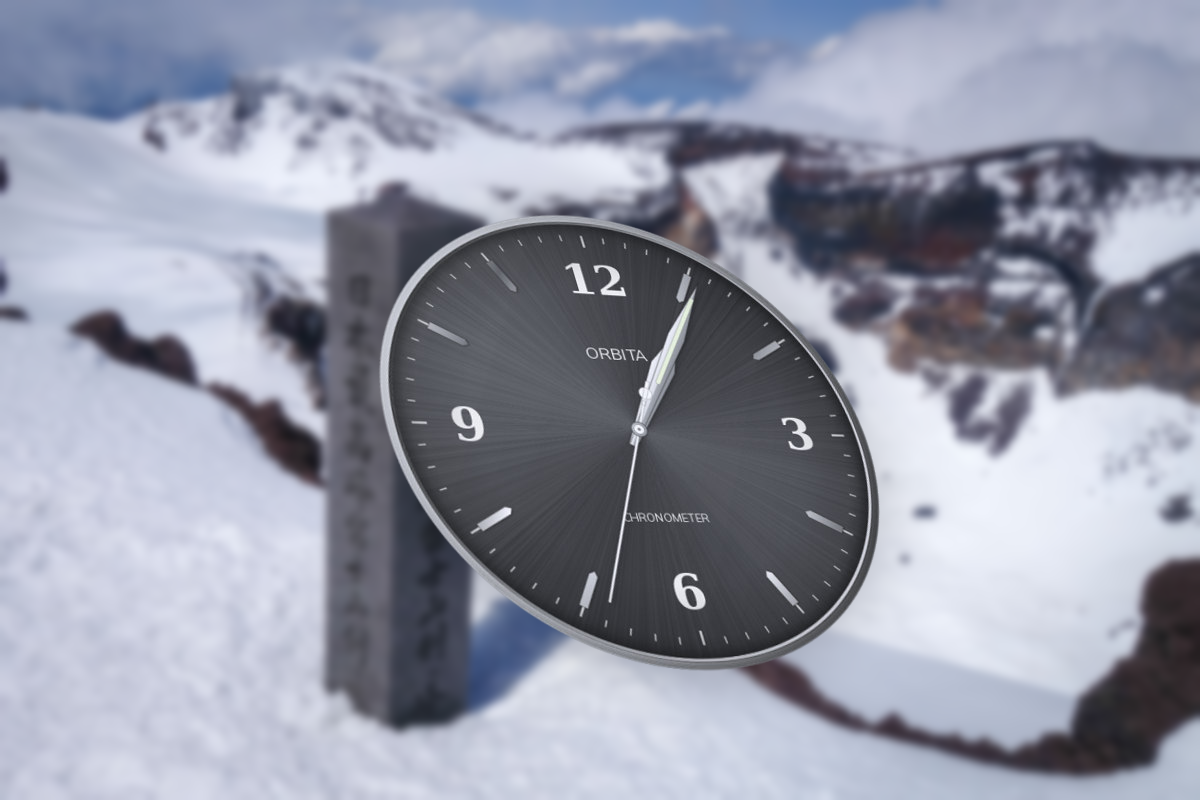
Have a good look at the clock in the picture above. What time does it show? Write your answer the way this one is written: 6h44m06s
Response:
1h05m34s
